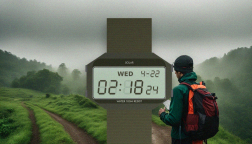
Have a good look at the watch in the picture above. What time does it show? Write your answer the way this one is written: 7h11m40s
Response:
2h18m24s
